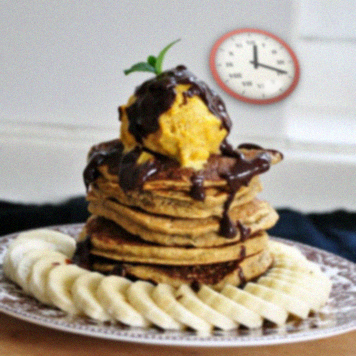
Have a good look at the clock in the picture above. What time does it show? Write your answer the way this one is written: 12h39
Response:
12h19
